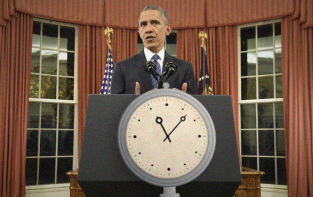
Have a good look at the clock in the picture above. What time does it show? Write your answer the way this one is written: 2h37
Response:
11h07
